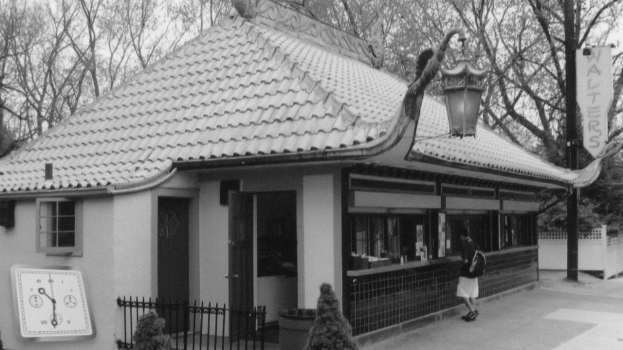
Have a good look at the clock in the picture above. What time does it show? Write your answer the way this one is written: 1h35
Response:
10h31
